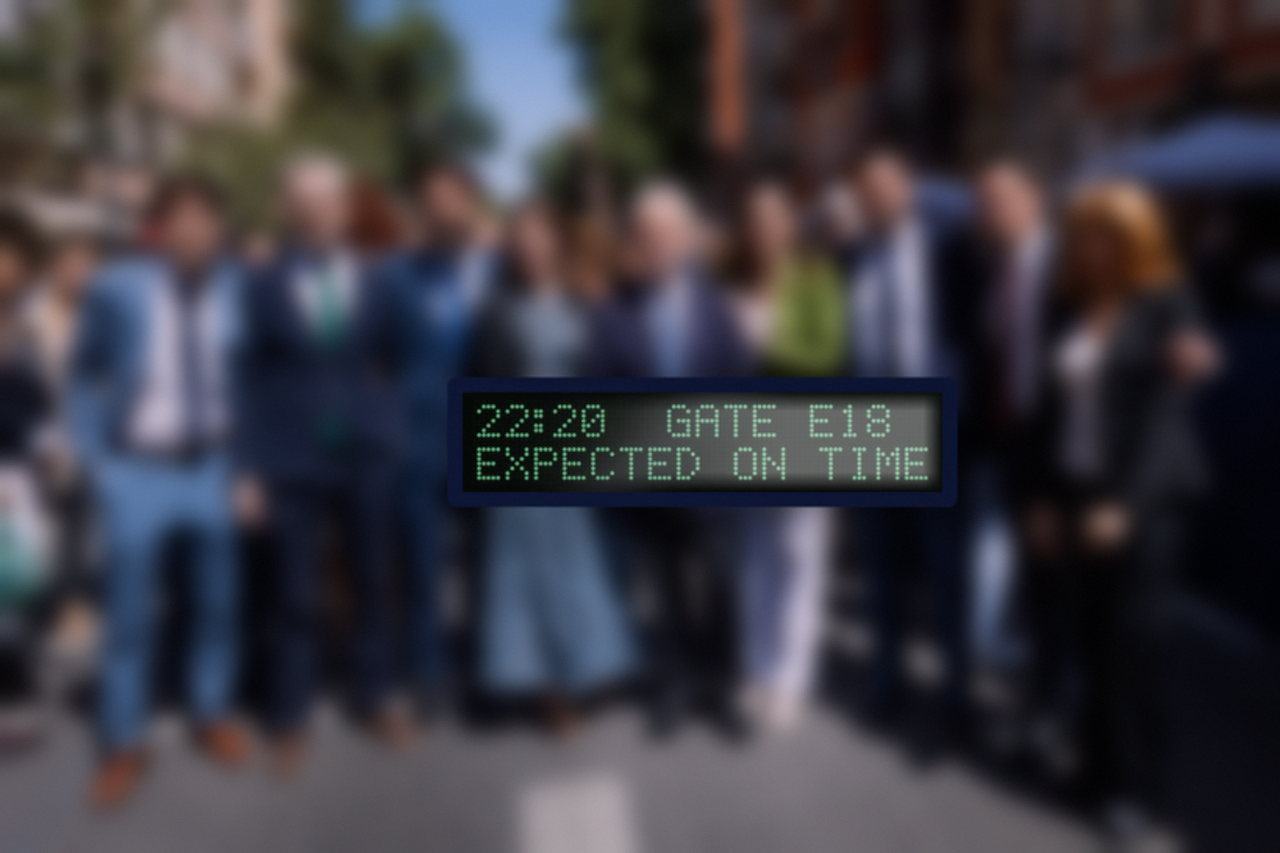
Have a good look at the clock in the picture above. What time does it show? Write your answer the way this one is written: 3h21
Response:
22h20
